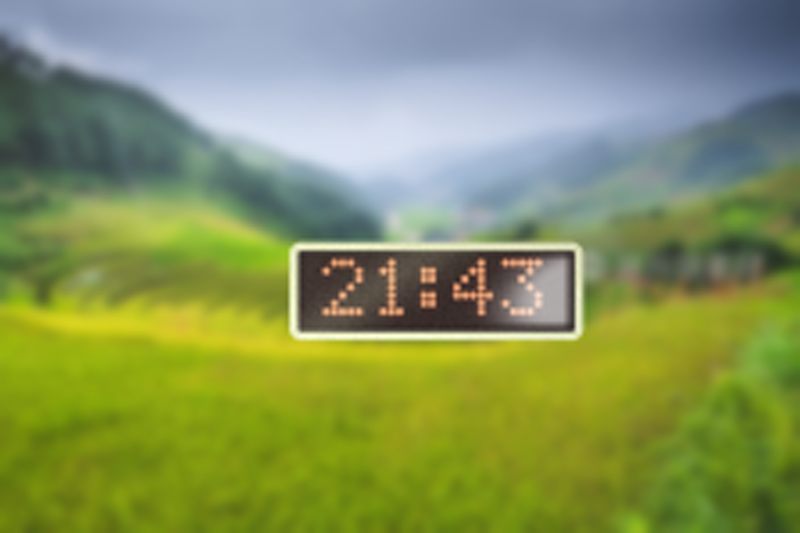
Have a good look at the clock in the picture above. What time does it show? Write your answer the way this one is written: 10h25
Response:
21h43
